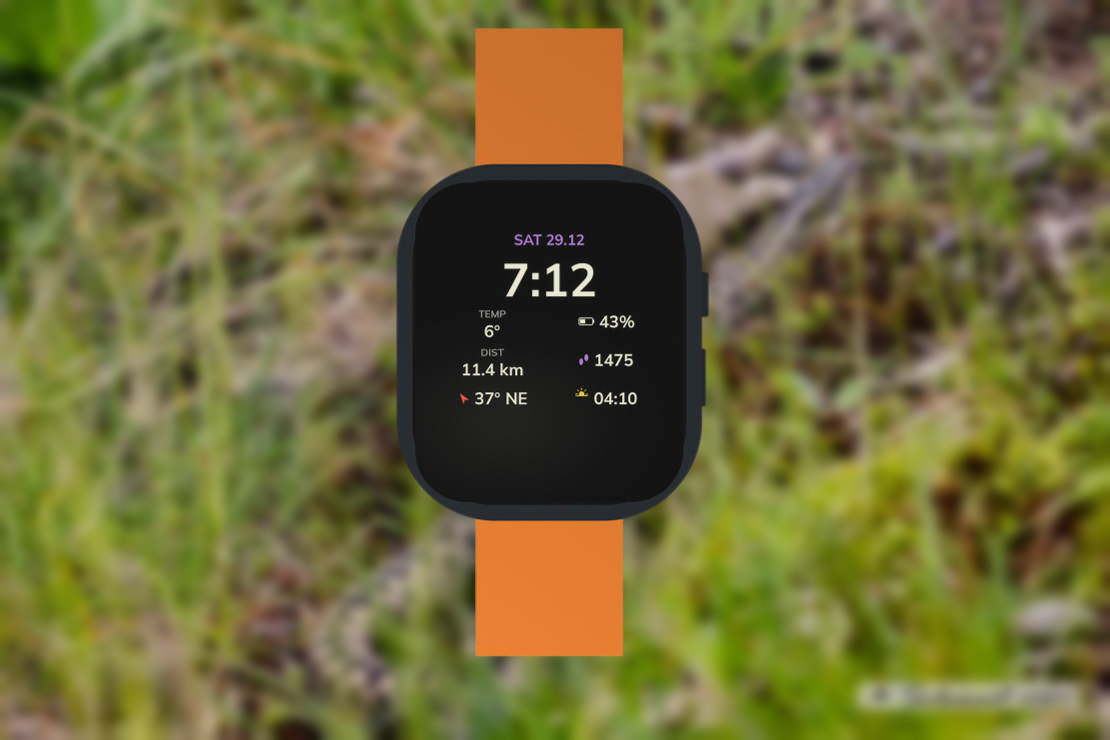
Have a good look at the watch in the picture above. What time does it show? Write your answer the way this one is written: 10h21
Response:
7h12
